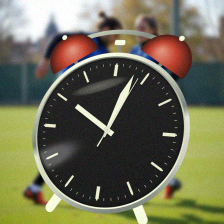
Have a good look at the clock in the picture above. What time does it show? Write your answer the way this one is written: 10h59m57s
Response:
10h03m04s
